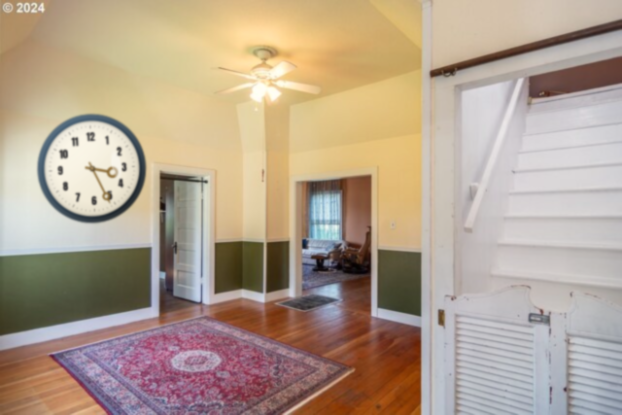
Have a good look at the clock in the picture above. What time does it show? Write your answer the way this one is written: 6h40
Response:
3h26
